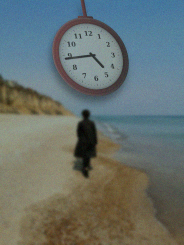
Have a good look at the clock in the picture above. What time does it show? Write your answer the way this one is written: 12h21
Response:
4h44
